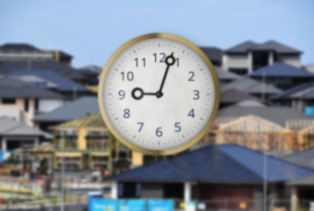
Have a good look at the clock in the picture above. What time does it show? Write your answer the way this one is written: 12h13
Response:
9h03
